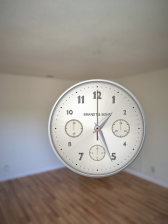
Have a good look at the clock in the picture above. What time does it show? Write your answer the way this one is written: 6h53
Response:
1h26
